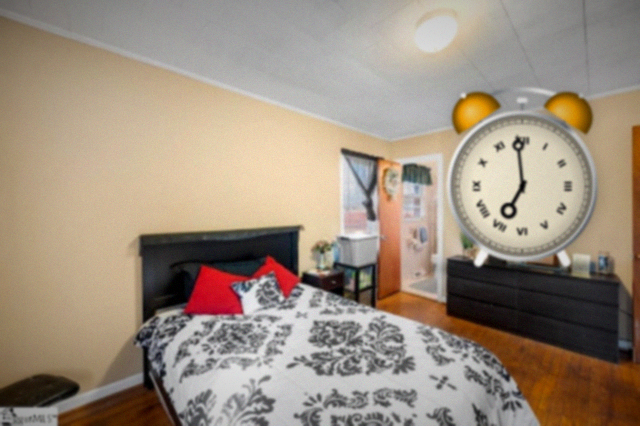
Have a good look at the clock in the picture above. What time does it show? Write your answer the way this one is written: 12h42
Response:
6h59
